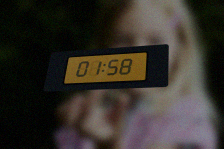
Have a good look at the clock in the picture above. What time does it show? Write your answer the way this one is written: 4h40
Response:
1h58
